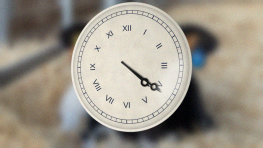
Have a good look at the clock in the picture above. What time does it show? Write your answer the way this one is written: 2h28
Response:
4h21
